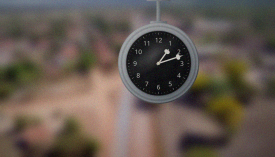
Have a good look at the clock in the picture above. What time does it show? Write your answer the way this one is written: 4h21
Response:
1h12
